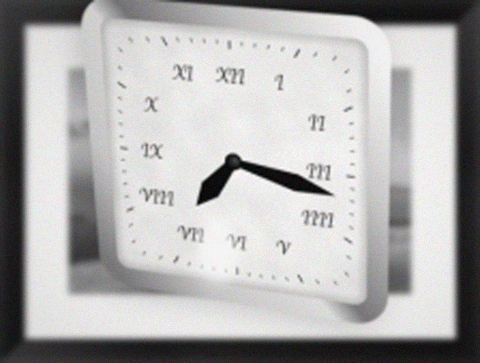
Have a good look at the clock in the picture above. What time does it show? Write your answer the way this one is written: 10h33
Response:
7h17
